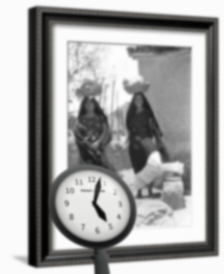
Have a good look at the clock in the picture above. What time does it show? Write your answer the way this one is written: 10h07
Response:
5h03
